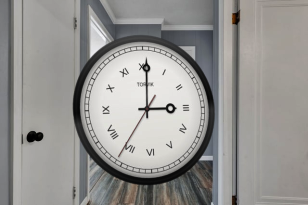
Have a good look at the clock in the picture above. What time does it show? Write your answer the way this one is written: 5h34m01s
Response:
3h00m36s
